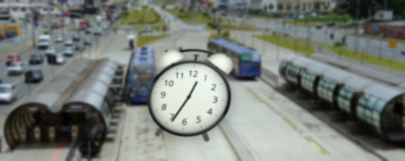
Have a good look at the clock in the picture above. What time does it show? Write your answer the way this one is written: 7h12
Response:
12h34
